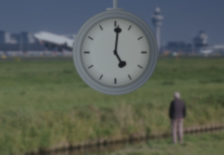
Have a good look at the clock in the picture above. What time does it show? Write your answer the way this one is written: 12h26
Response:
5h01
